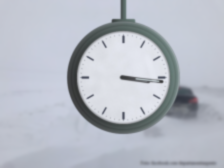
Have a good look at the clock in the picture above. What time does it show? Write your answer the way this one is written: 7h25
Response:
3h16
